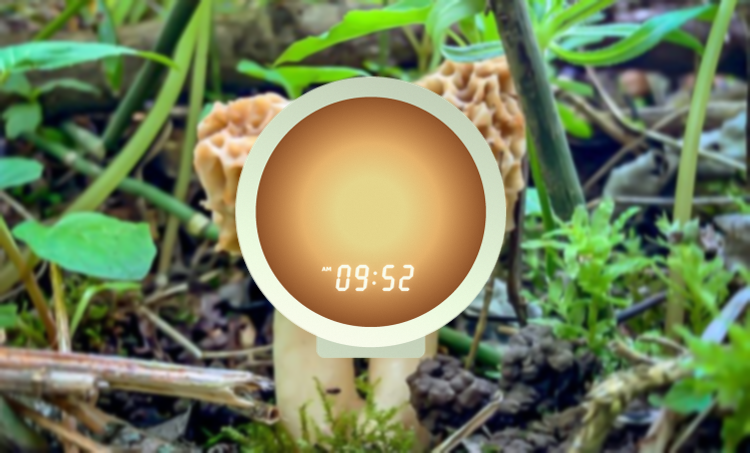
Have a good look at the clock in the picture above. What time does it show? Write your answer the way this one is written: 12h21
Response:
9h52
